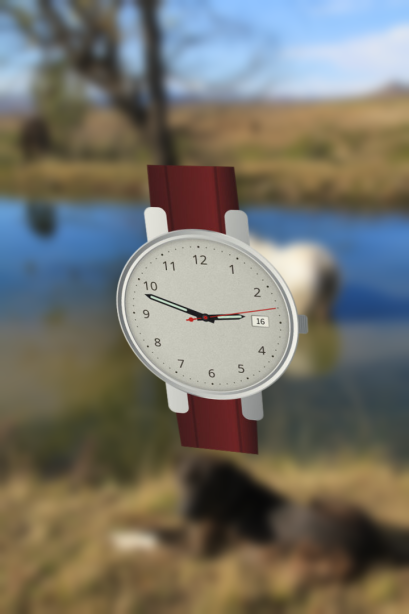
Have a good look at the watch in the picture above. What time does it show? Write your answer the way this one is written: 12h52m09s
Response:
2h48m13s
